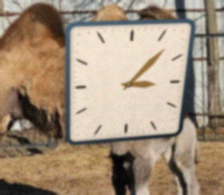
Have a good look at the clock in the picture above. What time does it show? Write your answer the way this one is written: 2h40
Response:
3h07
